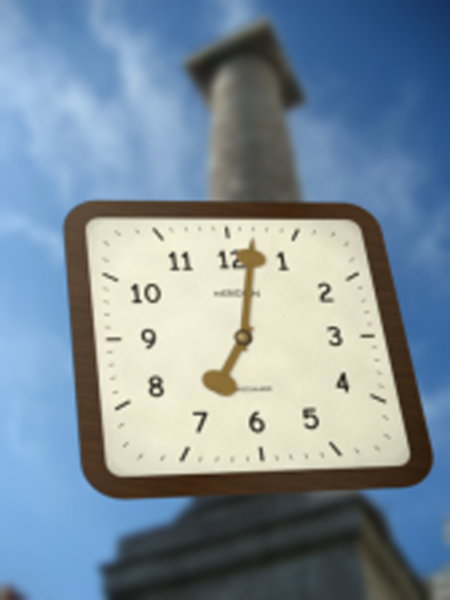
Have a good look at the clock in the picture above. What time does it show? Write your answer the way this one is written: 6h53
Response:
7h02
